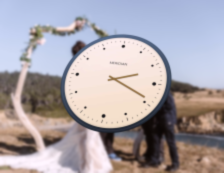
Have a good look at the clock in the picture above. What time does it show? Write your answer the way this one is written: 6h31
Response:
2h19
